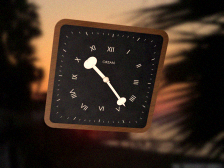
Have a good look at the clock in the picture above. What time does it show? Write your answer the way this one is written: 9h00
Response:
10h23
